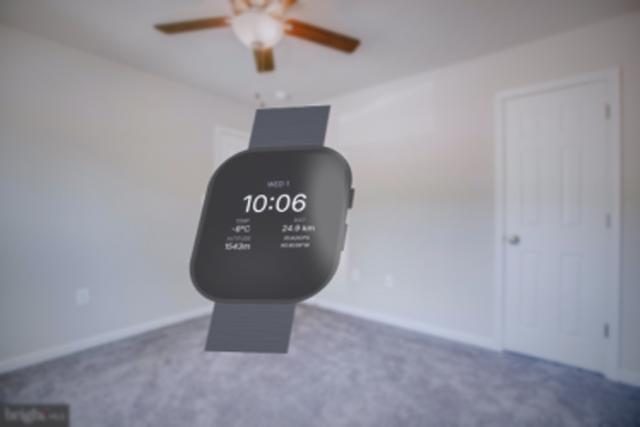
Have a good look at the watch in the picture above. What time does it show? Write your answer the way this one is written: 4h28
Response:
10h06
